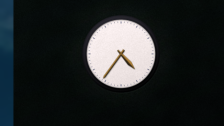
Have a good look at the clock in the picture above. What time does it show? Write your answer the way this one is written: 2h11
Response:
4h36
